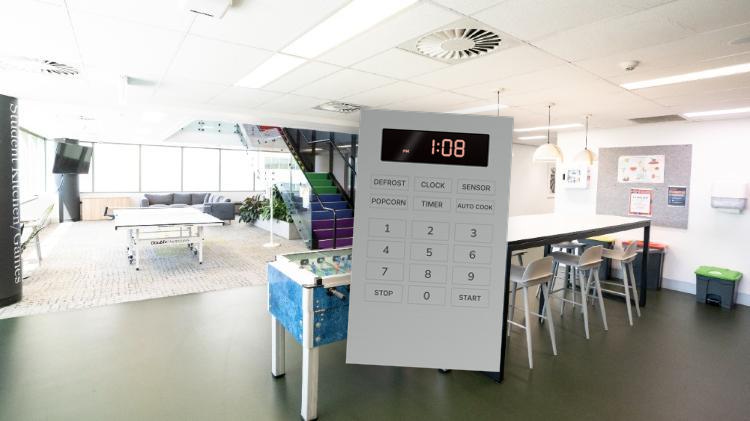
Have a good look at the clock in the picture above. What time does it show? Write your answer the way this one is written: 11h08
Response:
1h08
